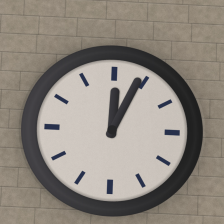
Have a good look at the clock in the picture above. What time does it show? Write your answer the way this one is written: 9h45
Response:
12h04
